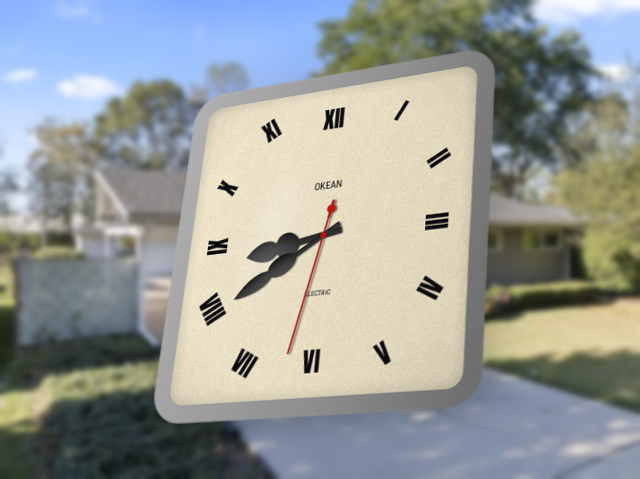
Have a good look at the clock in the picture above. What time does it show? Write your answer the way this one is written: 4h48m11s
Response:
8h39m32s
